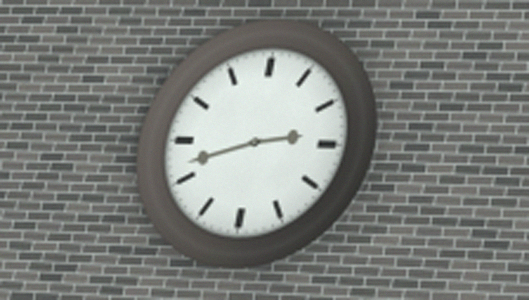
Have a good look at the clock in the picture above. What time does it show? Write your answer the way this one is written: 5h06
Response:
2h42
